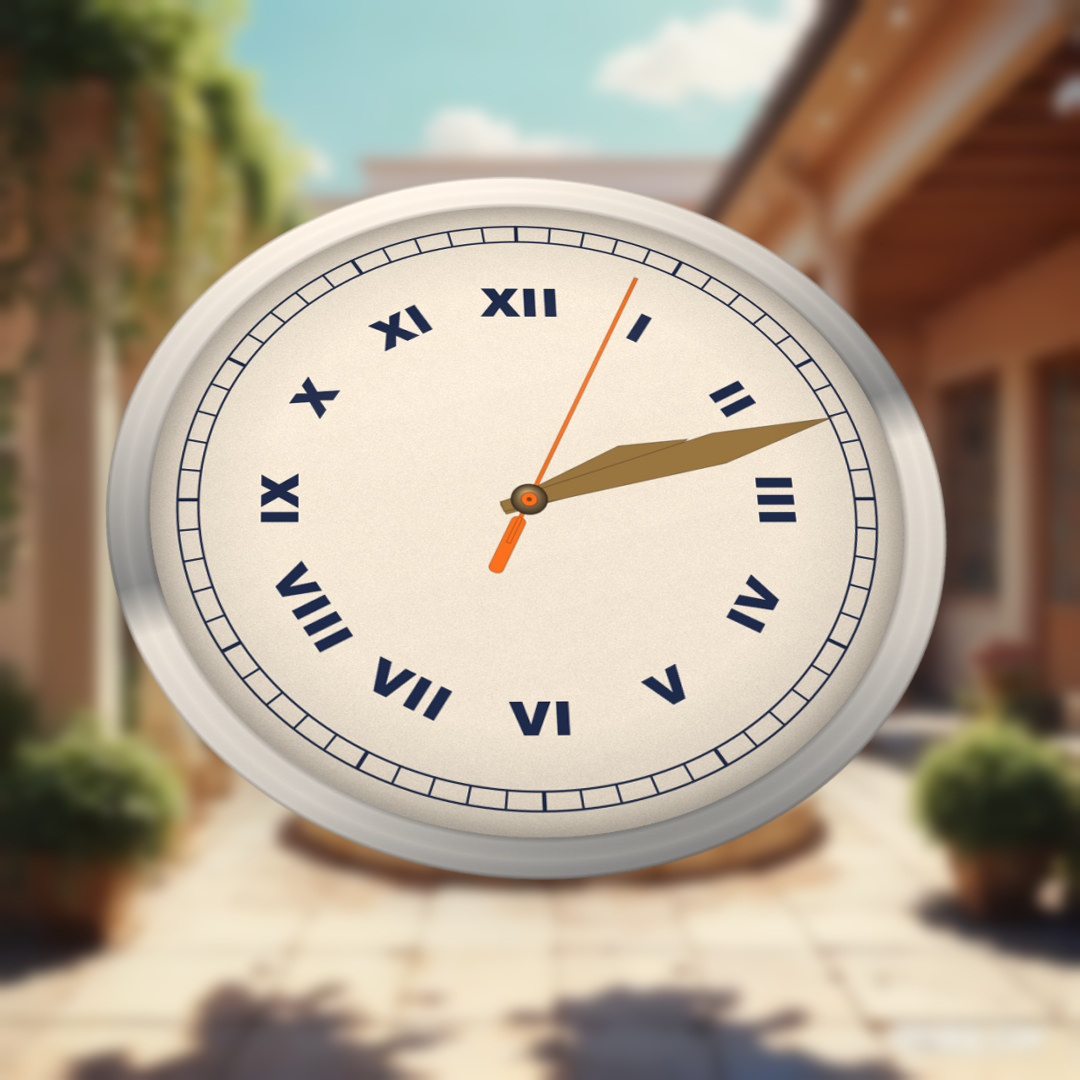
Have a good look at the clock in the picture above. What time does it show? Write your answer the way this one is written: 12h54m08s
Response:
2h12m04s
